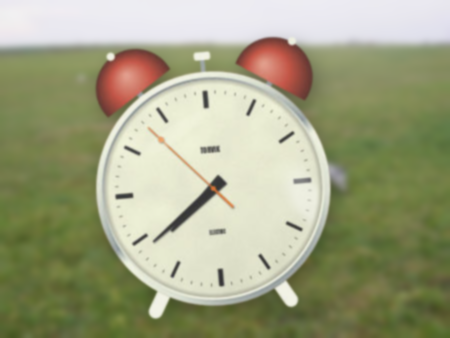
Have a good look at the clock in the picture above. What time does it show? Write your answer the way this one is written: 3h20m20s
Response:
7h38m53s
